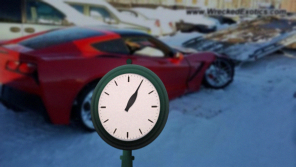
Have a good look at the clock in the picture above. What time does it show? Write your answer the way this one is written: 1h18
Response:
1h05
